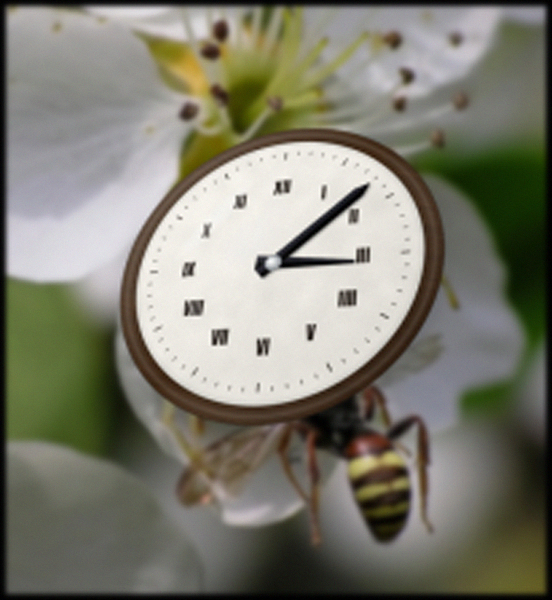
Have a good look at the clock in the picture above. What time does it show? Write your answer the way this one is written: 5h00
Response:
3h08
